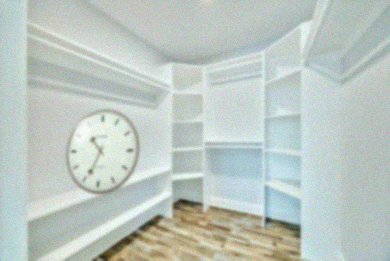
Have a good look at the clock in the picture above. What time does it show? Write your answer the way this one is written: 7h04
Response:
10h34
